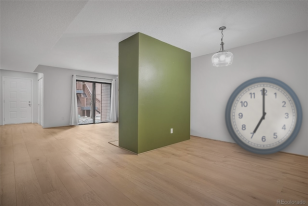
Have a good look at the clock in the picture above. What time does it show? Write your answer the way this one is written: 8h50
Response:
7h00
